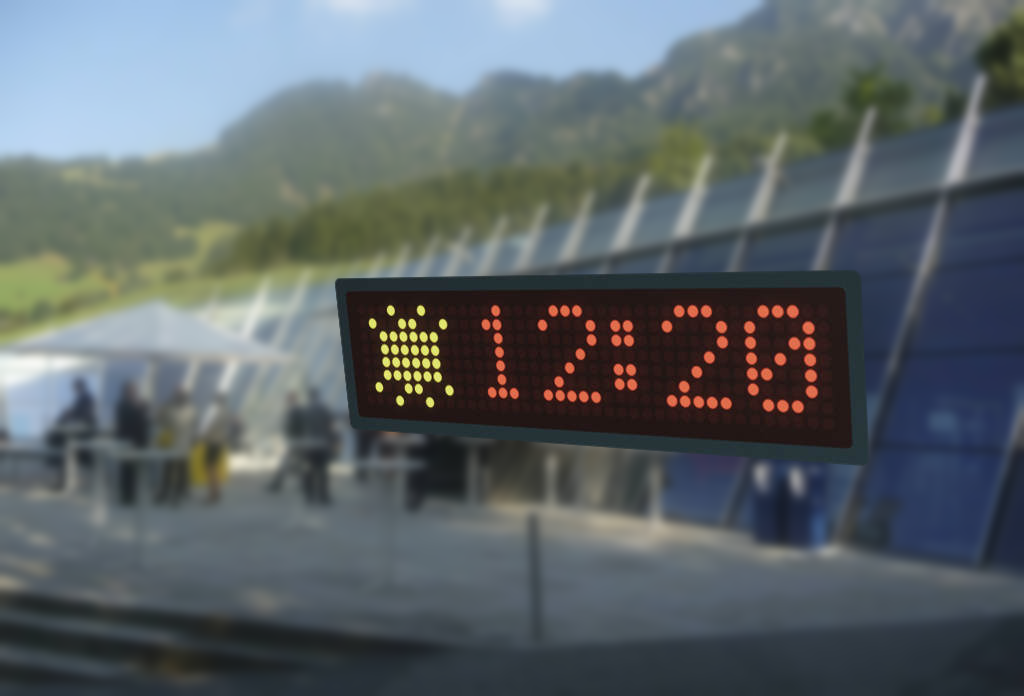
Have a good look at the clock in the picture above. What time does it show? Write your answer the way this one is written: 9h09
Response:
12h20
